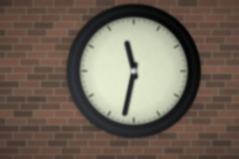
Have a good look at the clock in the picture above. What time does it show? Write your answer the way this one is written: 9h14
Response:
11h32
